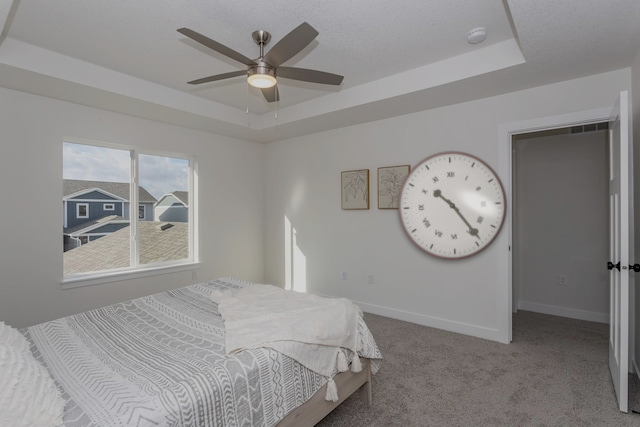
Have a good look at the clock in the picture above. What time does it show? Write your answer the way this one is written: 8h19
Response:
10h24
